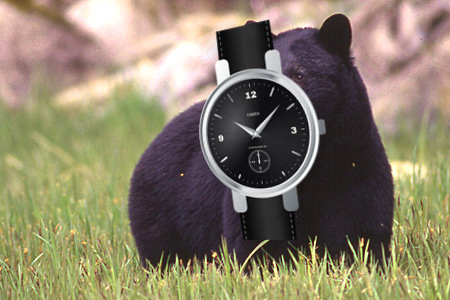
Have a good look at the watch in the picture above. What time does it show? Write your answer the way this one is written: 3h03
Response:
10h08
